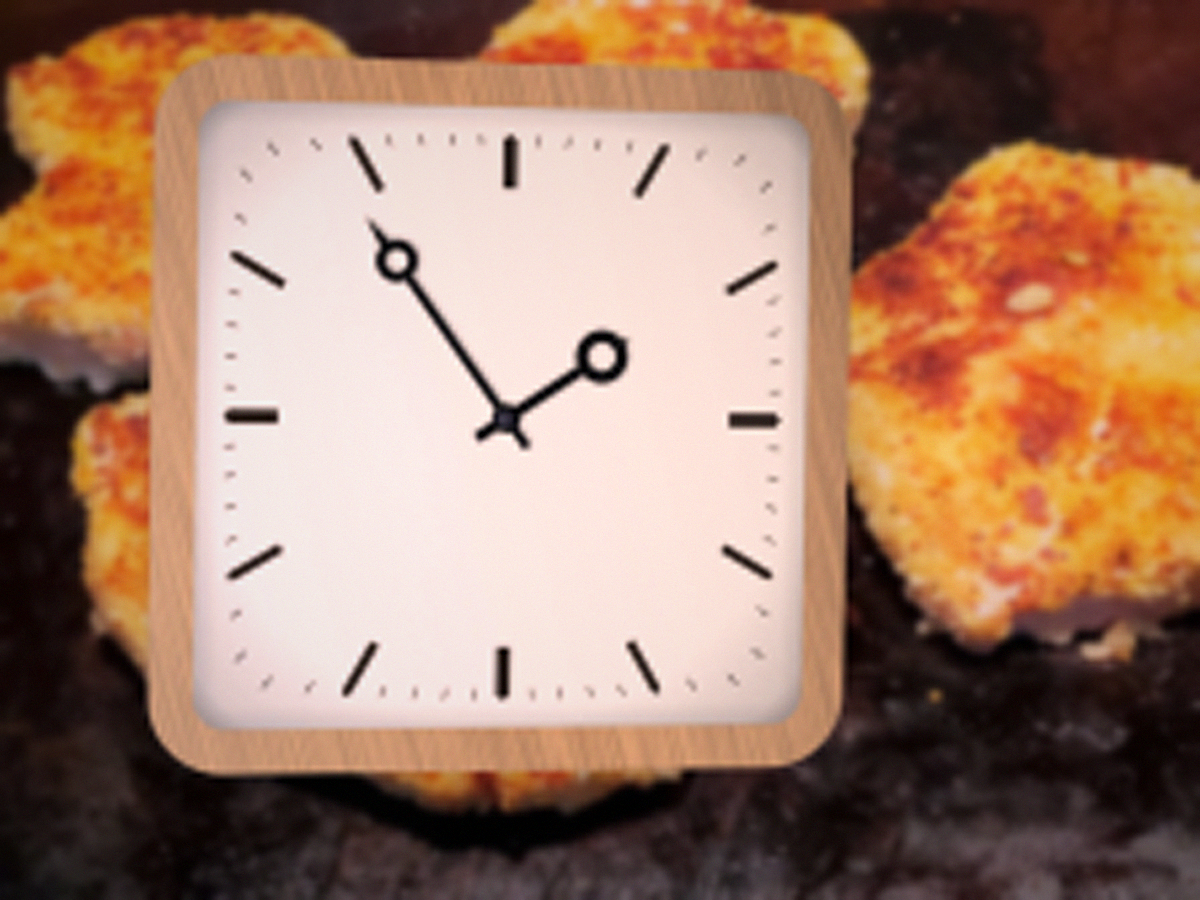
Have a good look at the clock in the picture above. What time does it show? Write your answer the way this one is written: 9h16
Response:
1h54
